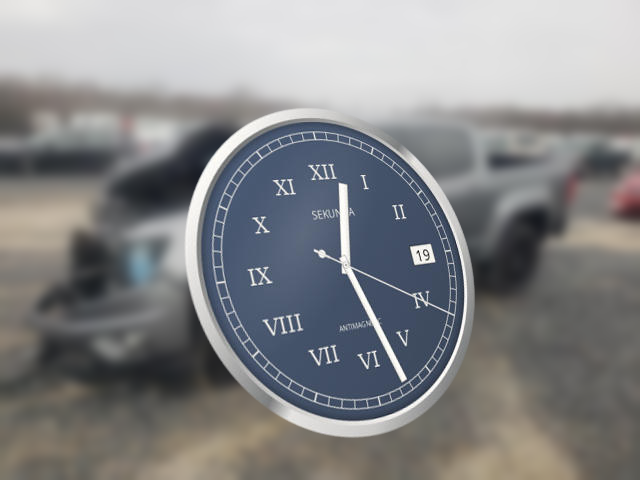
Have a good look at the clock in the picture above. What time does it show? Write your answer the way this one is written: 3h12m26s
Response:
12h27m20s
